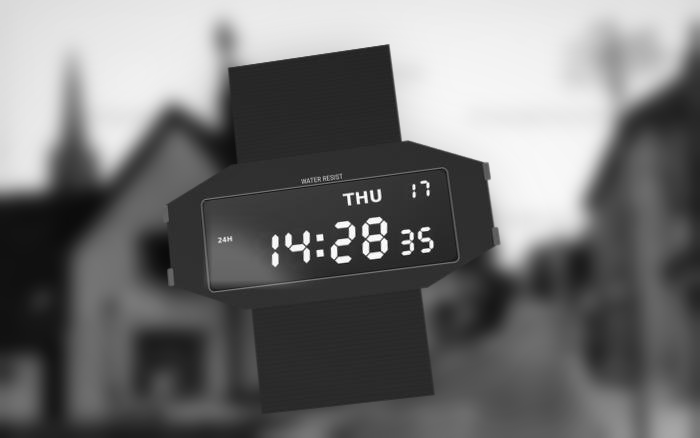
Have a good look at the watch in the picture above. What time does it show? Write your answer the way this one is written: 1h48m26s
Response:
14h28m35s
